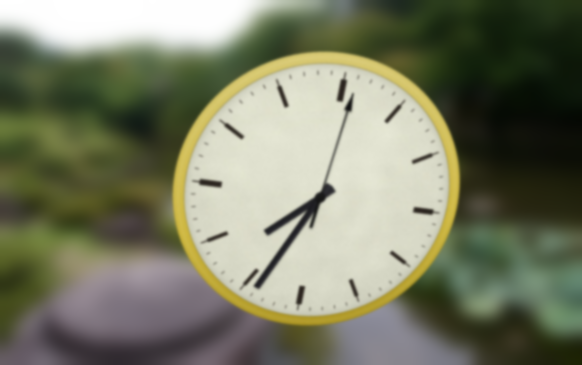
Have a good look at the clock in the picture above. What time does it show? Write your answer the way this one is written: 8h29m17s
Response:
7h34m01s
